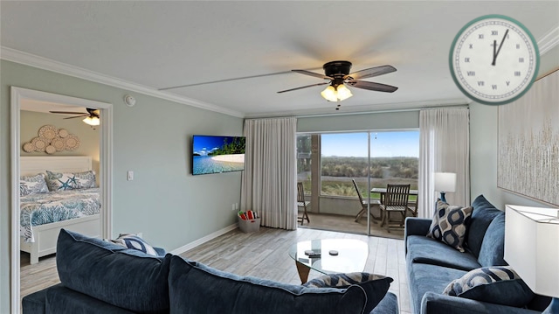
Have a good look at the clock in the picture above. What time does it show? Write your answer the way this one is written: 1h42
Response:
12h04
